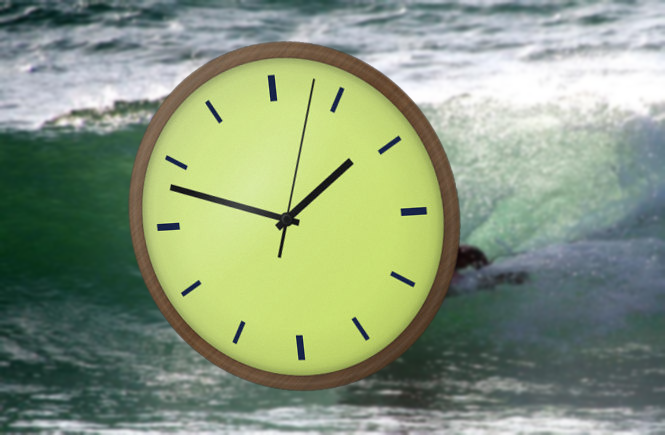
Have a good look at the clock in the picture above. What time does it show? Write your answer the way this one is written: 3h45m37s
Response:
1h48m03s
